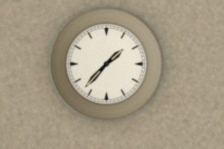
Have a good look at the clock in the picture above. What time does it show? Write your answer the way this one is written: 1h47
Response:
1h37
